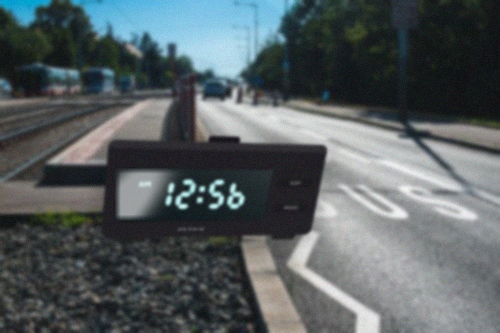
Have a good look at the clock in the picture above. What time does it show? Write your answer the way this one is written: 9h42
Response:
12h56
